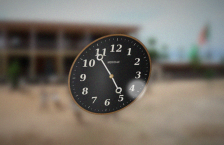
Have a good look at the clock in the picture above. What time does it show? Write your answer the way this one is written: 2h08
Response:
4h54
